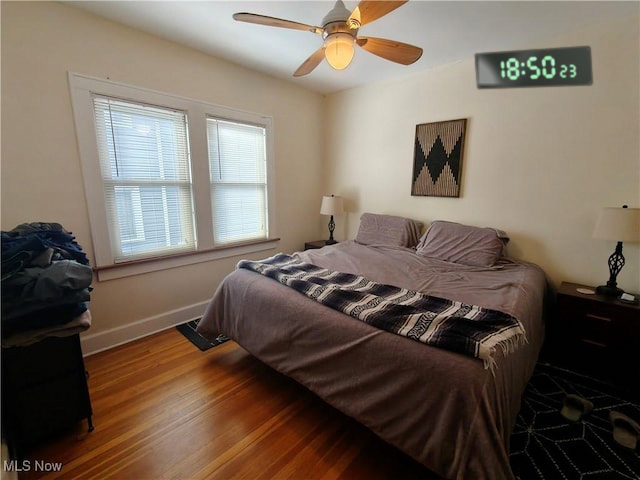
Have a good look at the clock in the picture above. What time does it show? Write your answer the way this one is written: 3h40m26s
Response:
18h50m23s
